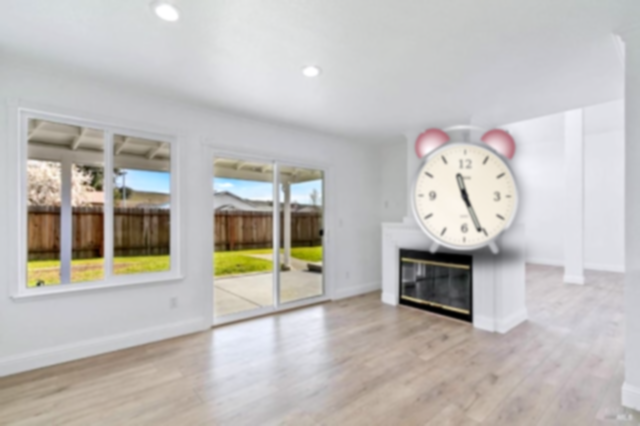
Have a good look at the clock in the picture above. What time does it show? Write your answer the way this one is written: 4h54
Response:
11h26
